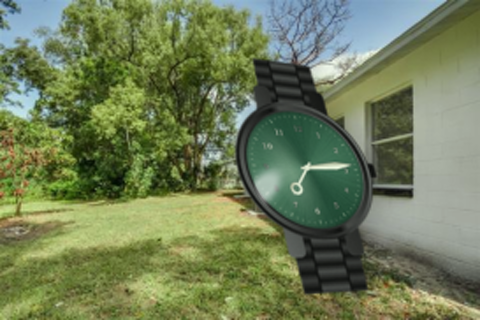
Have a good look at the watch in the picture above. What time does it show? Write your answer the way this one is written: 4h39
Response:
7h14
